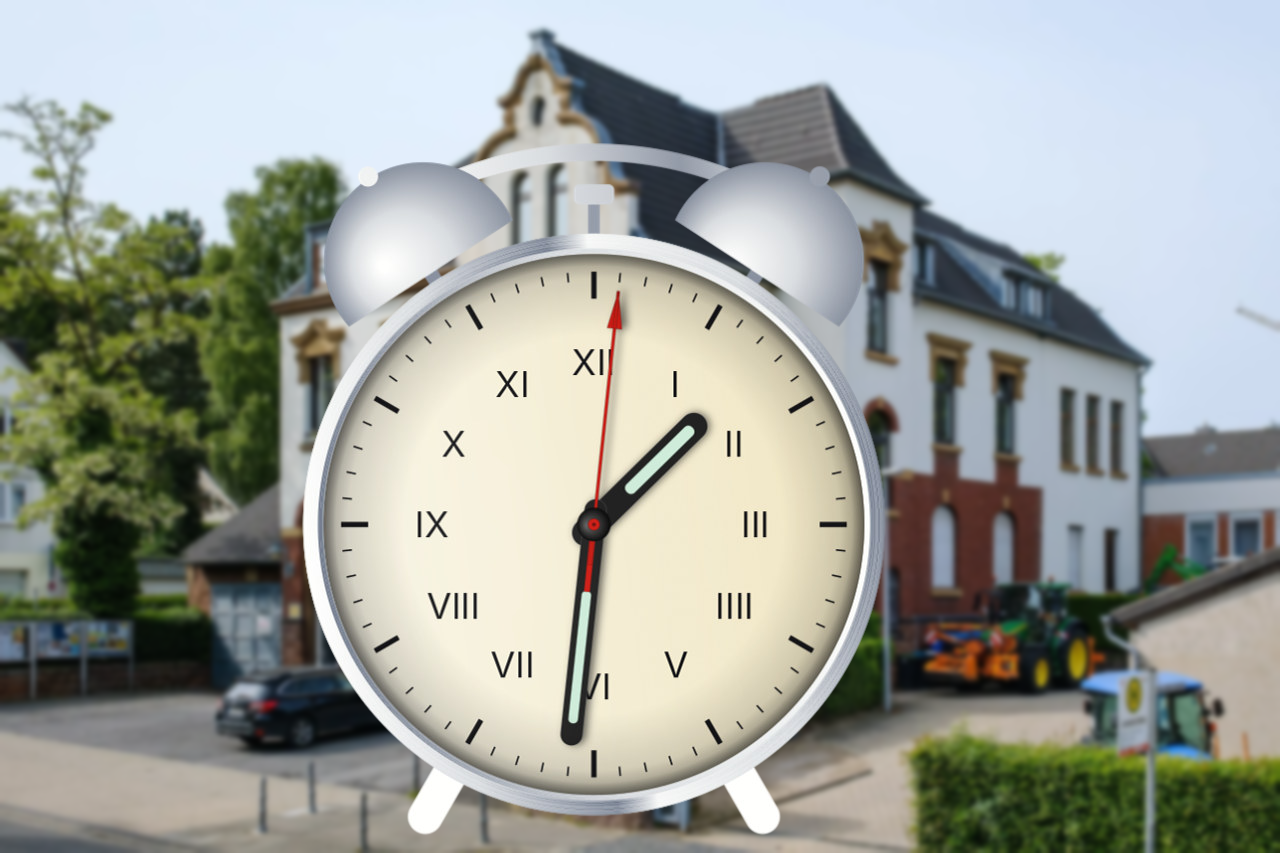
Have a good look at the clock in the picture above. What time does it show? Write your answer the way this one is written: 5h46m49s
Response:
1h31m01s
